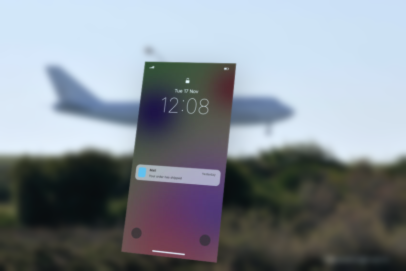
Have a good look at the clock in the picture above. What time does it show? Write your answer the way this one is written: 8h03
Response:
12h08
